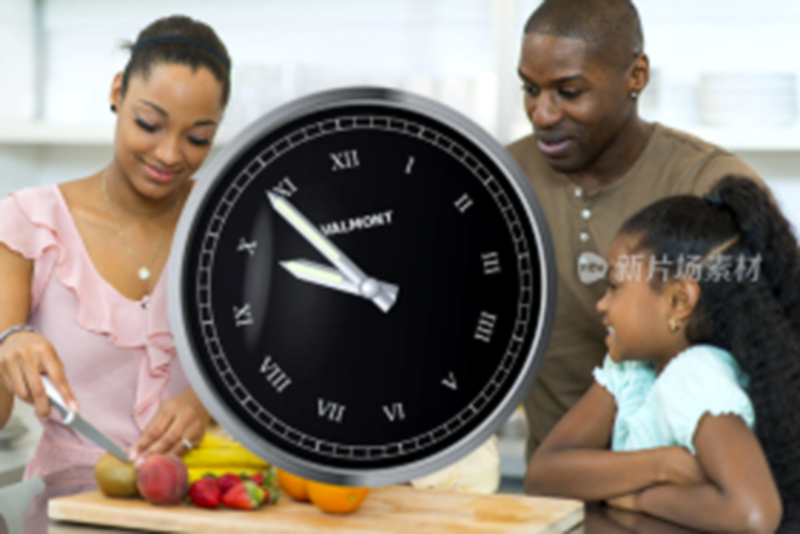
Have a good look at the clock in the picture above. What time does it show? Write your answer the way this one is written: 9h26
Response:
9h54
